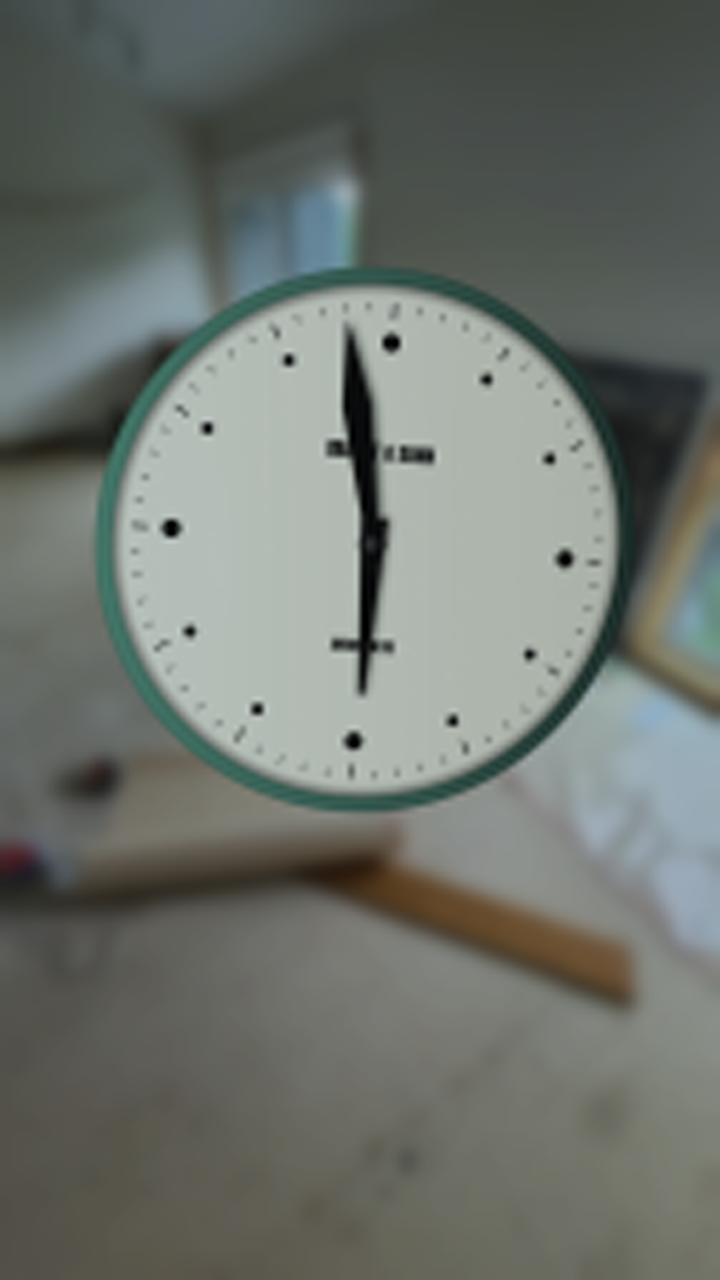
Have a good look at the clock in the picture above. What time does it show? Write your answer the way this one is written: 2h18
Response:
5h58
